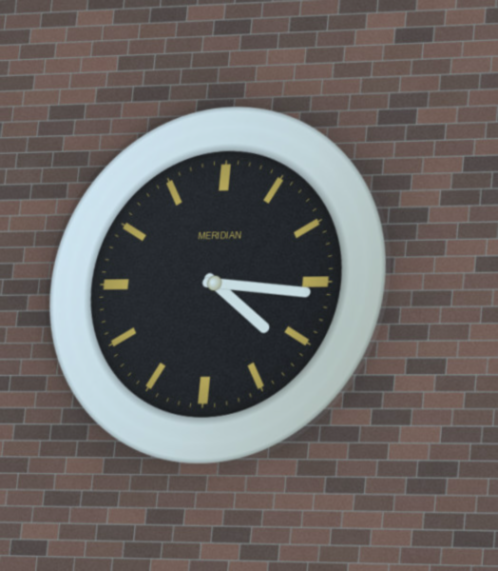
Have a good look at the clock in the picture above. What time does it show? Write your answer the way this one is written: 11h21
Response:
4h16
